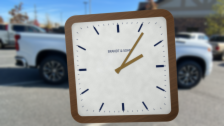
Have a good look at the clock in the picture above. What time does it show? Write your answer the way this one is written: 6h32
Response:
2h06
